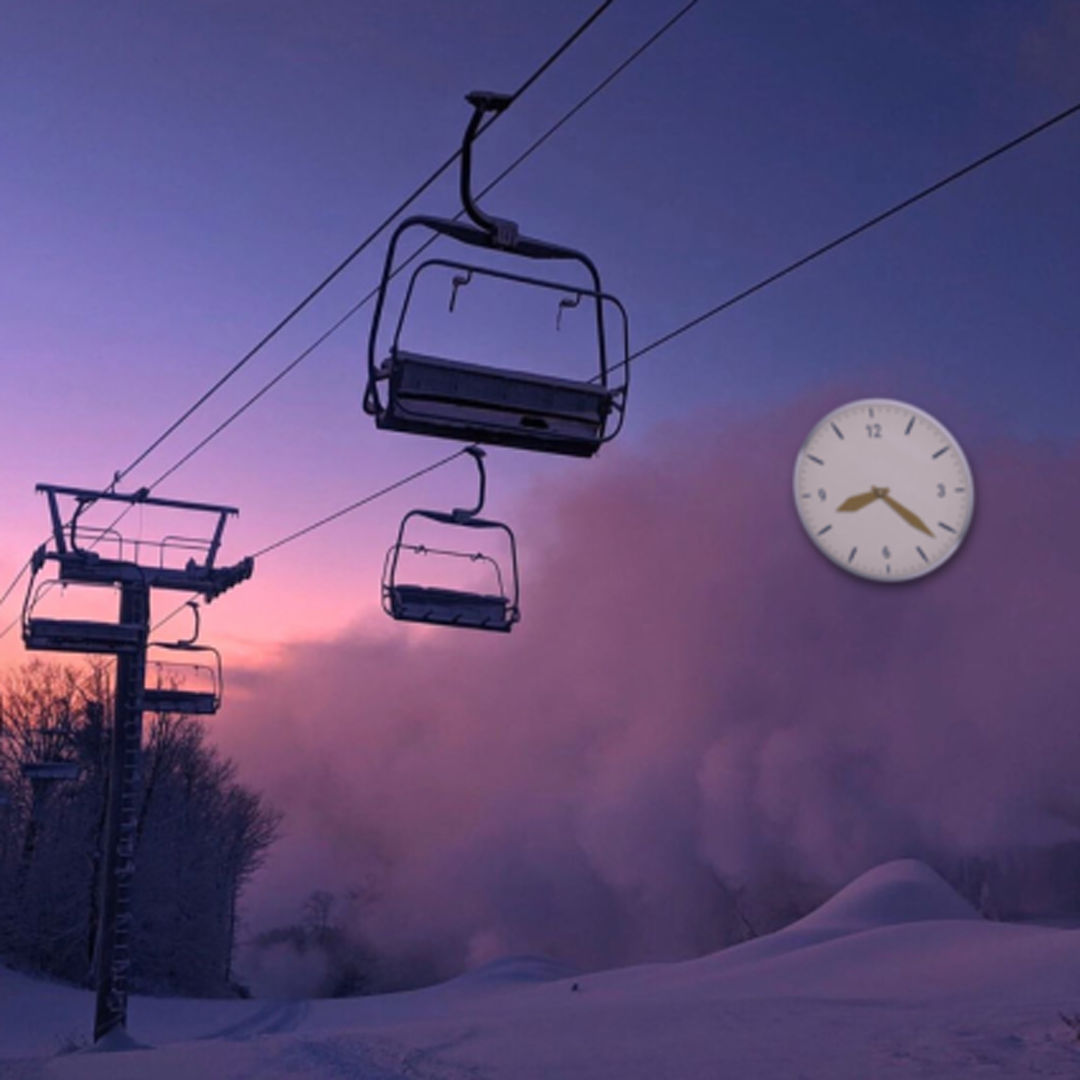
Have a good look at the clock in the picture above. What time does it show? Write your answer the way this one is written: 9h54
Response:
8h22
